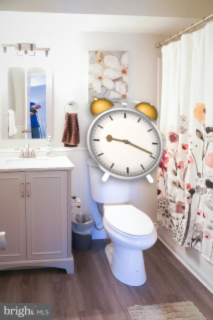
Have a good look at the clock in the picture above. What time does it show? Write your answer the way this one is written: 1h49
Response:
9h19
